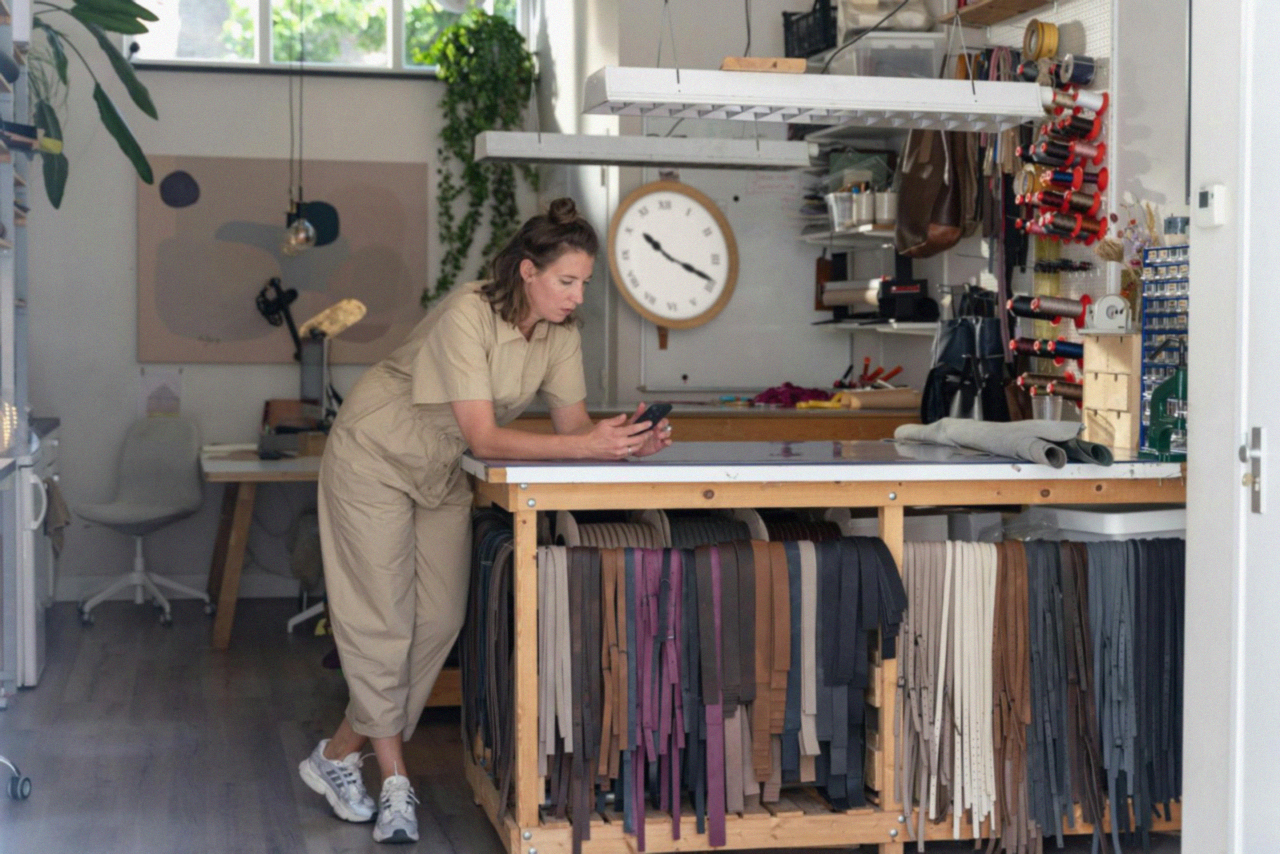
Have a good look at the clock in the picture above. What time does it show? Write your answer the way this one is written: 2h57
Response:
10h19
